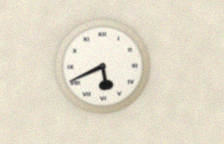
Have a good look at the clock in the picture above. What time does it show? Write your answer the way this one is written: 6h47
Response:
5h41
